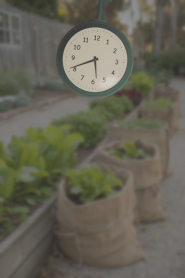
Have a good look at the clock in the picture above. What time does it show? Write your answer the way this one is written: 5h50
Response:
5h41
